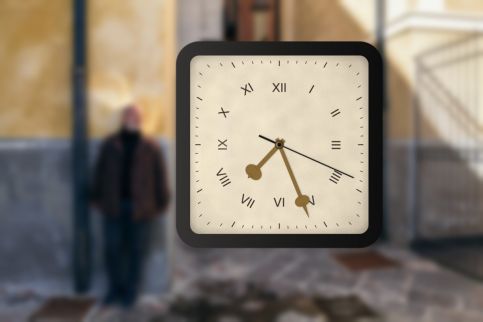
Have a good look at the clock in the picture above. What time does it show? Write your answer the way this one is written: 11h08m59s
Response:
7h26m19s
